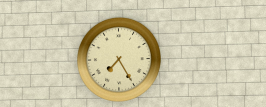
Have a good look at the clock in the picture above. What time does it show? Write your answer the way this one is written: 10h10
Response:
7h25
